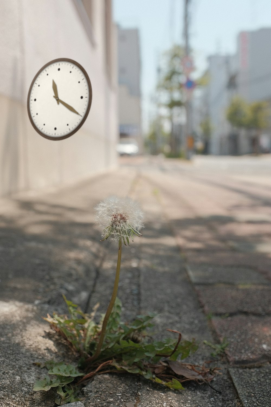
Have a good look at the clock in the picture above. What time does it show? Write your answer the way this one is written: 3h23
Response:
11h20
